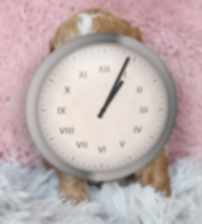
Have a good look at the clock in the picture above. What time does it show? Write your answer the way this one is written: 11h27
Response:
1h04
